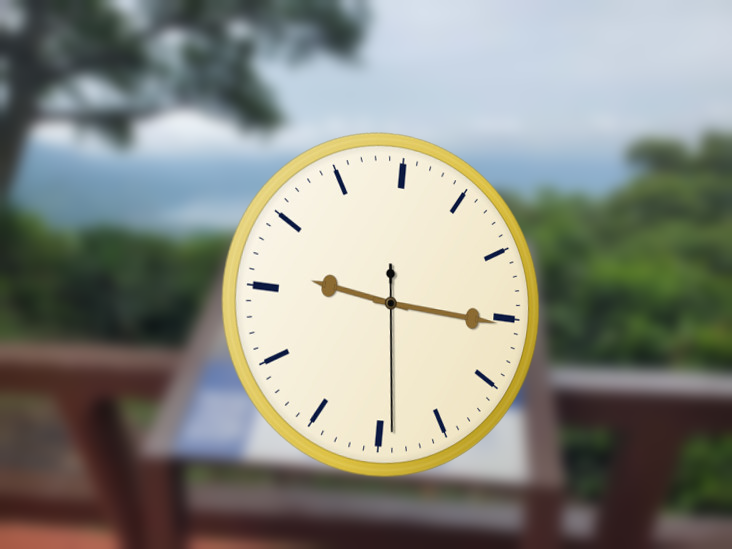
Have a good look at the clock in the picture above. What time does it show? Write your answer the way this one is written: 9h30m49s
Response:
9h15m29s
